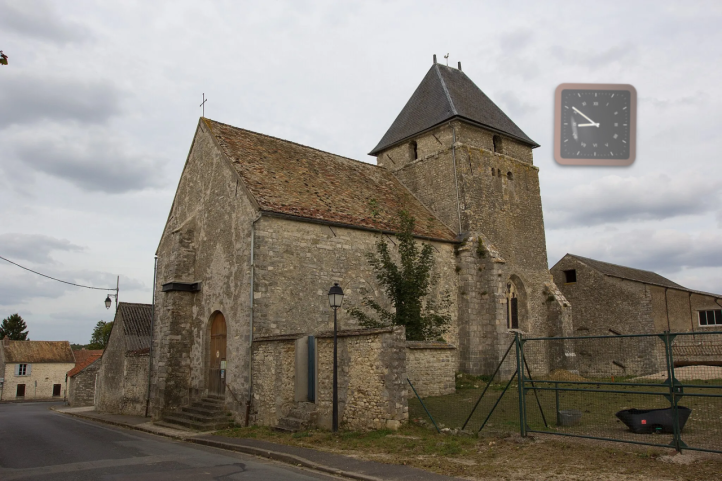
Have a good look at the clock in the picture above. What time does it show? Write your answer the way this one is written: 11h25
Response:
8h51
